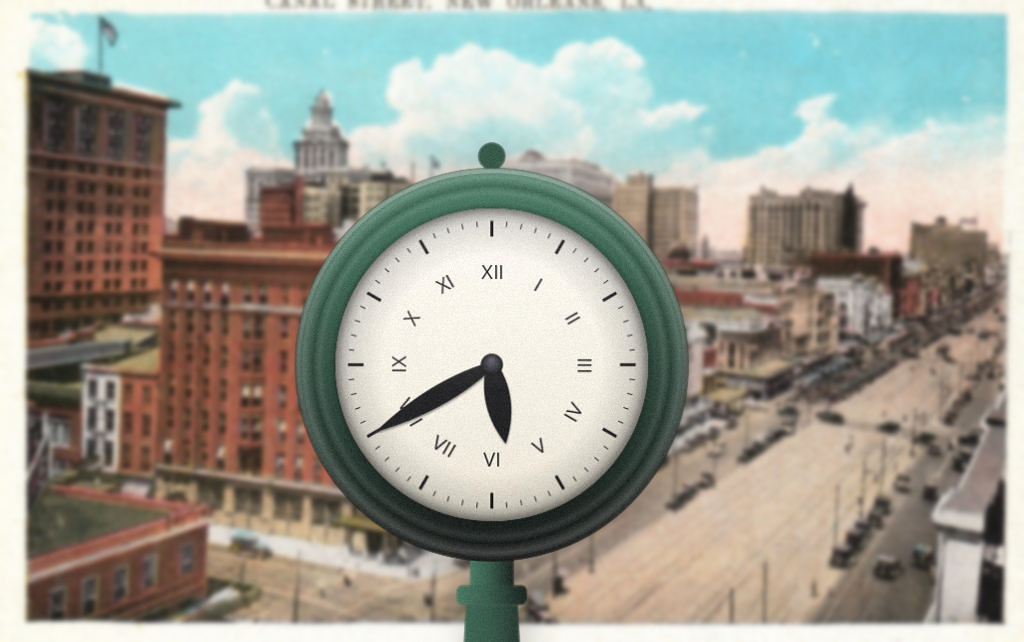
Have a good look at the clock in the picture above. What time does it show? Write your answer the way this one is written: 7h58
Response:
5h40
